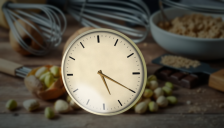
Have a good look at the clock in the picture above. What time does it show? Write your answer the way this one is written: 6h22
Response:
5h20
